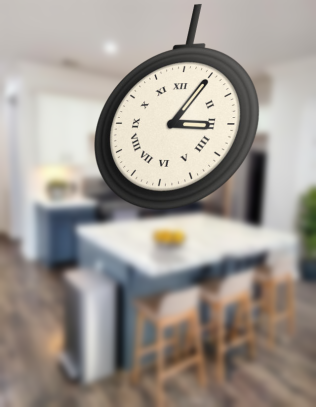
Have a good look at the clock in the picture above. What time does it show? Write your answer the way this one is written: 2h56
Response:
3h05
